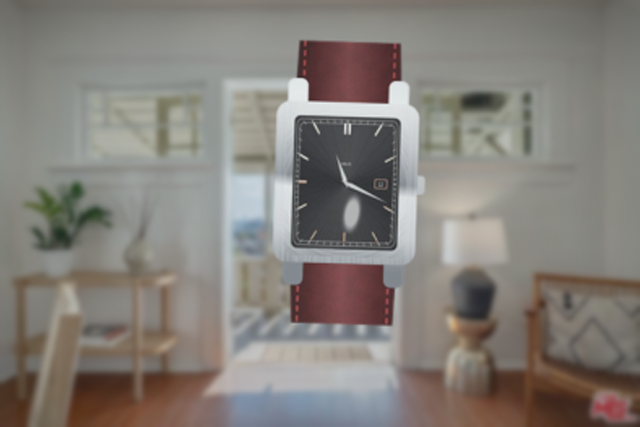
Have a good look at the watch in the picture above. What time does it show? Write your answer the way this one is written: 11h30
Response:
11h19
